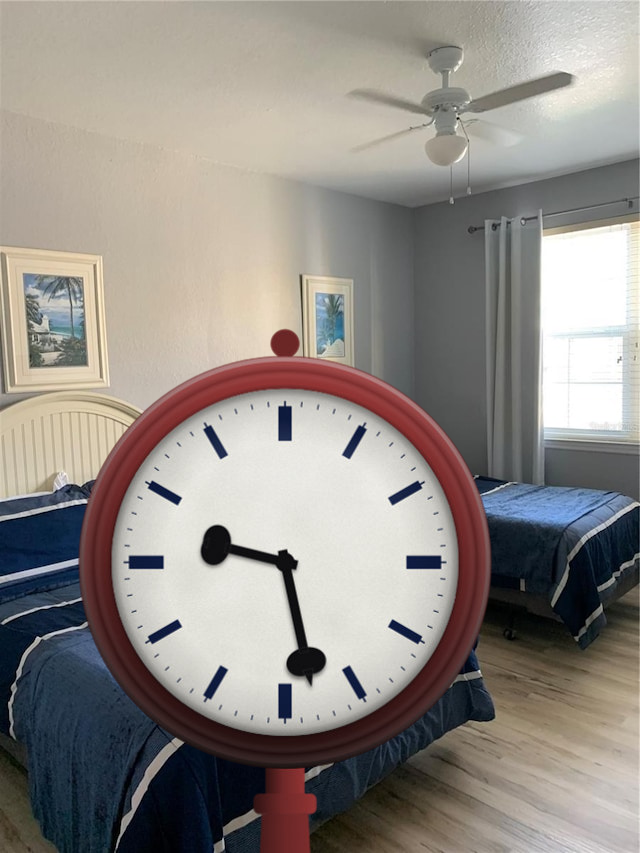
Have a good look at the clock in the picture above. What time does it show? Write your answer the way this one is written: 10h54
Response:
9h28
